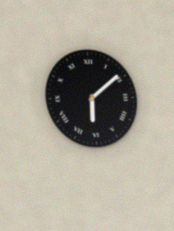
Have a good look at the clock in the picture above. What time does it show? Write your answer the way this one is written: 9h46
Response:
6h09
